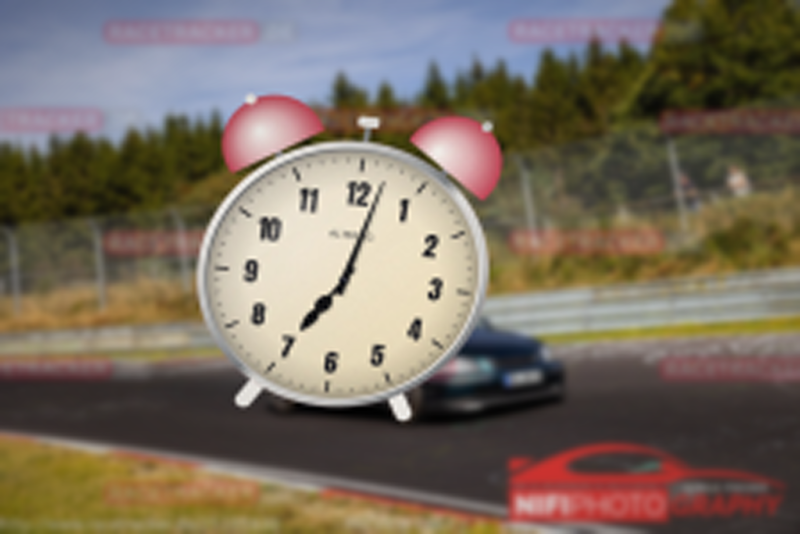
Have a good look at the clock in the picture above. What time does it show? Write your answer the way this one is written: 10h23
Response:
7h02
